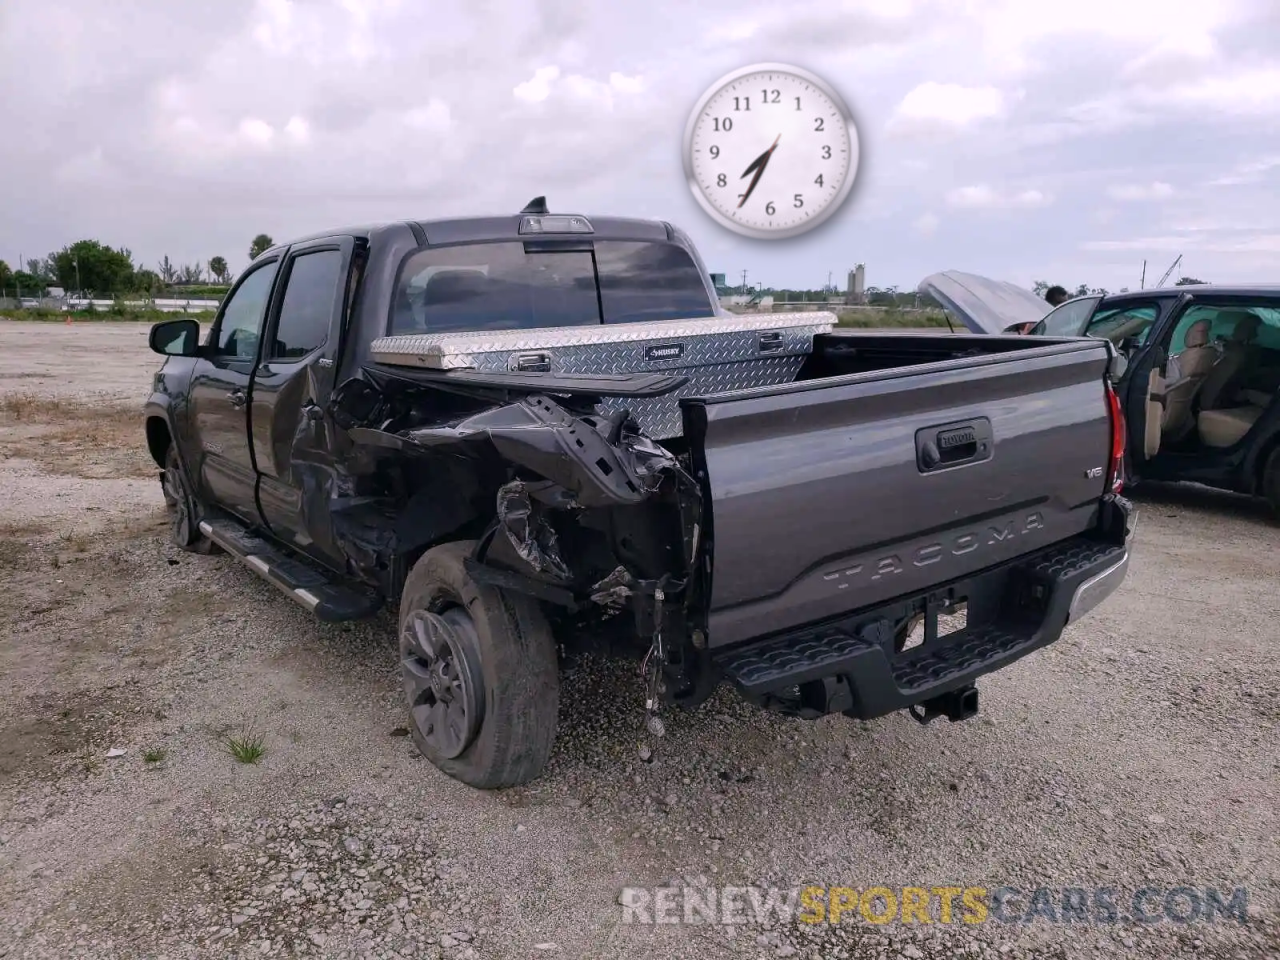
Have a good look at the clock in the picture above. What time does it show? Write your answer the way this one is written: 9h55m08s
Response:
7h34m35s
